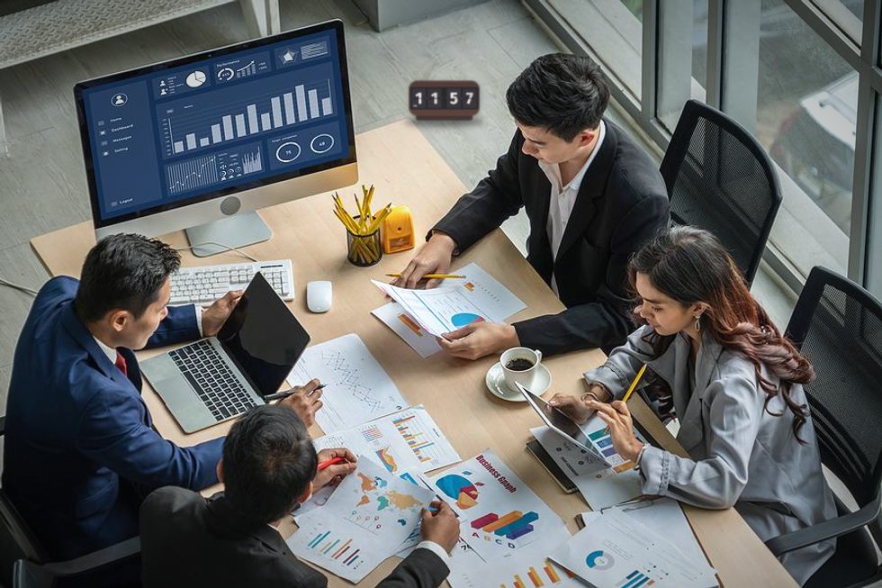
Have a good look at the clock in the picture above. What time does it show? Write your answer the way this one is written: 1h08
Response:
11h57
